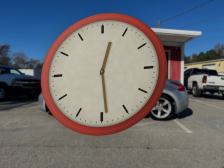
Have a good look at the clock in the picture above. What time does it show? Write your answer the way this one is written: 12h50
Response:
12h29
